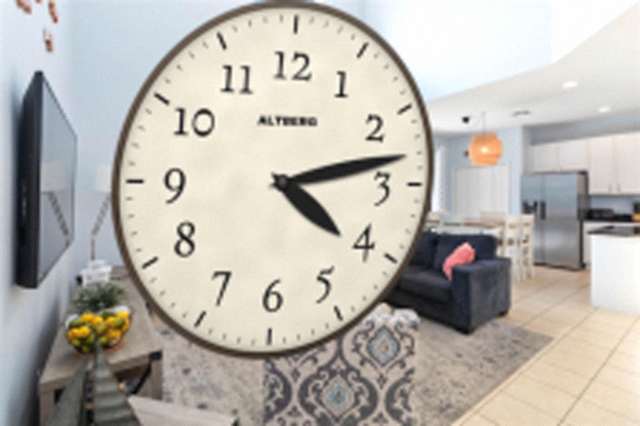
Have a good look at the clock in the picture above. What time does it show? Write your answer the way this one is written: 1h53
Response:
4h13
